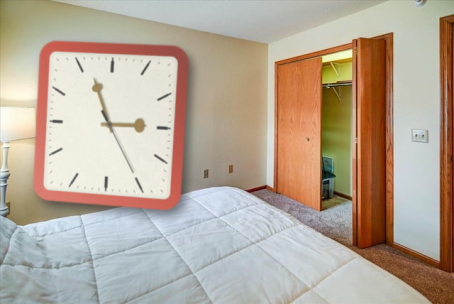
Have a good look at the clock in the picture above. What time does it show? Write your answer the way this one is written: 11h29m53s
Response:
2h56m25s
